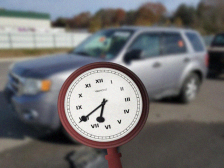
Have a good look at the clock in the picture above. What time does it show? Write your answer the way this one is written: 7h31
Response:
6h40
